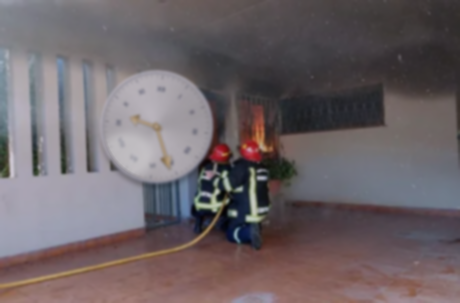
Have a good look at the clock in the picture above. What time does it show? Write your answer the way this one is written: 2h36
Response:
9h26
